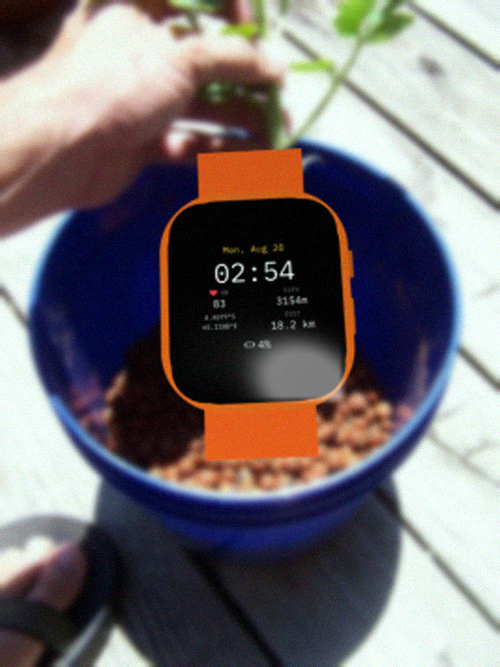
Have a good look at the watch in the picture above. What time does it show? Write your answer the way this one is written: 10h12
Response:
2h54
